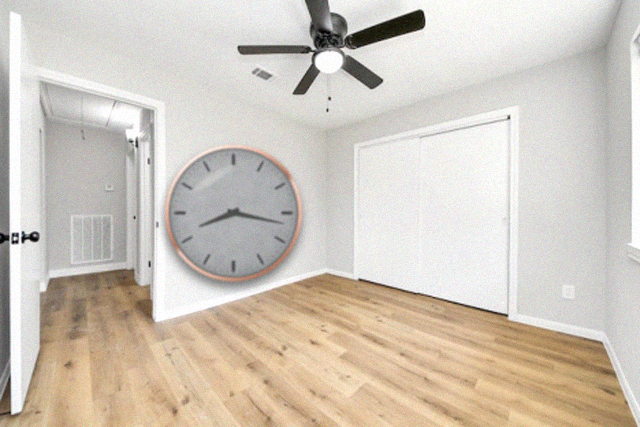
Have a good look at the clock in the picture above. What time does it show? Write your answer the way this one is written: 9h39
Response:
8h17
